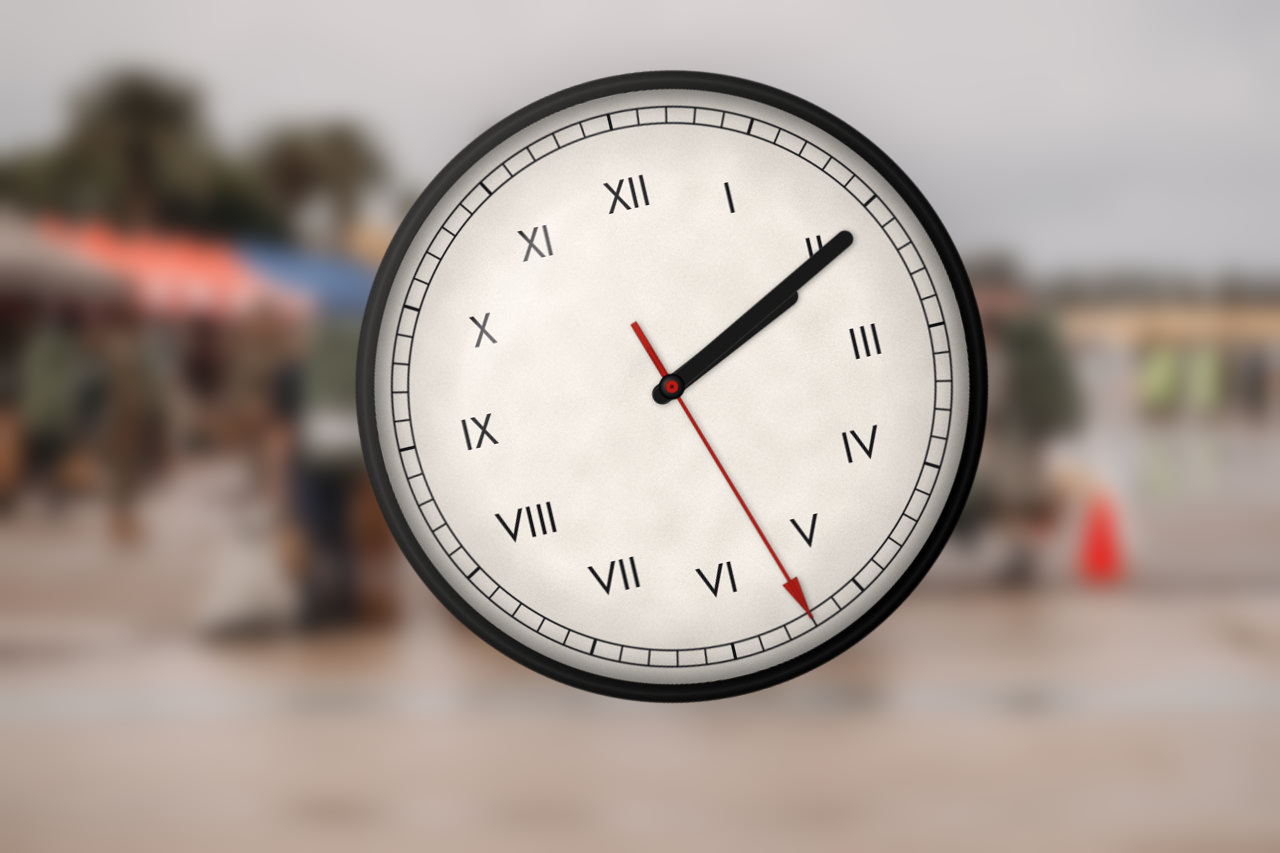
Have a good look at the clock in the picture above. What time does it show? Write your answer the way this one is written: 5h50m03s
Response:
2h10m27s
